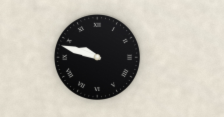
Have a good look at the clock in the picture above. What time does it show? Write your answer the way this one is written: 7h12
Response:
9h48
